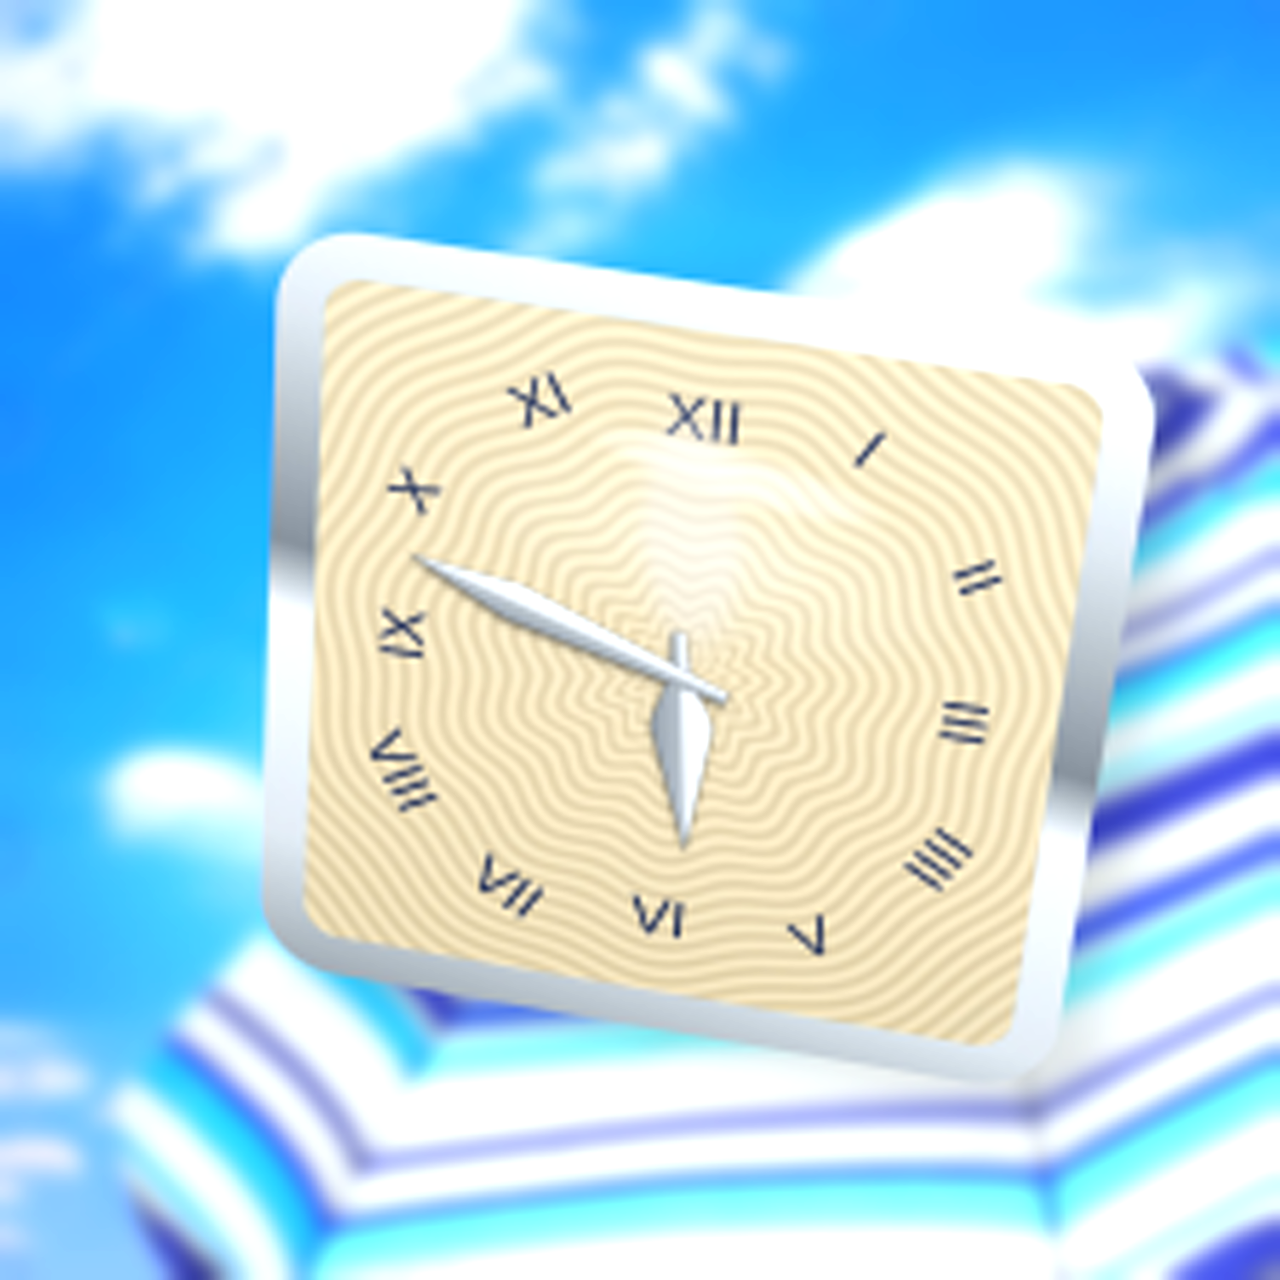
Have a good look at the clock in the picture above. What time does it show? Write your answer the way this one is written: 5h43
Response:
5h48
